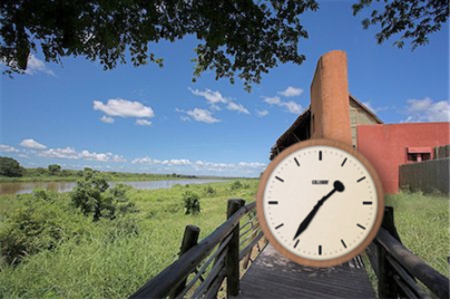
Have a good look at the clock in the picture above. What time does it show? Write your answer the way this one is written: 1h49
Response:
1h36
